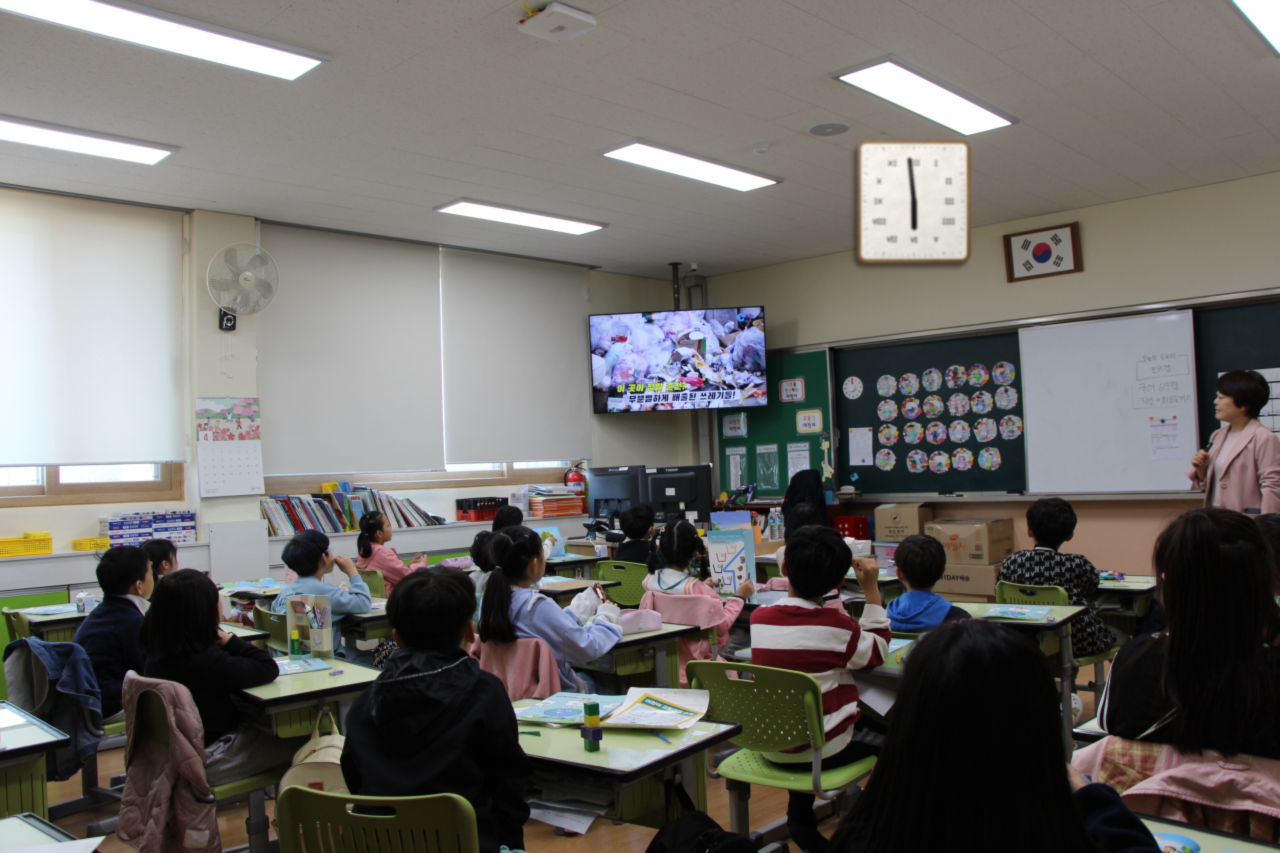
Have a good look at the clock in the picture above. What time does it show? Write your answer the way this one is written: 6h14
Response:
5h59
